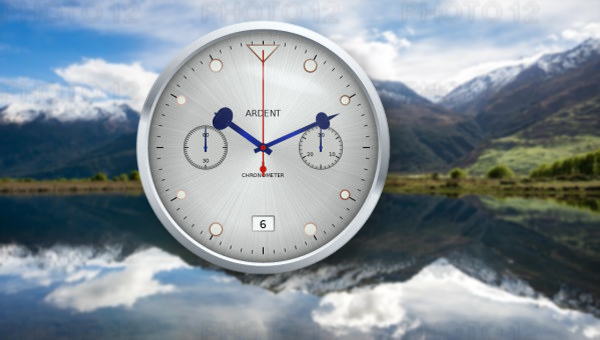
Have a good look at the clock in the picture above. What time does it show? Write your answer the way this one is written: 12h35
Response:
10h11
